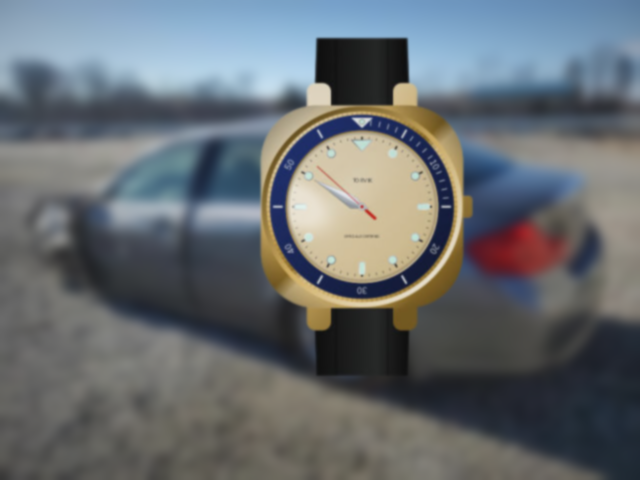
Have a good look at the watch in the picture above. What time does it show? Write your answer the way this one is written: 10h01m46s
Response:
9h49m52s
